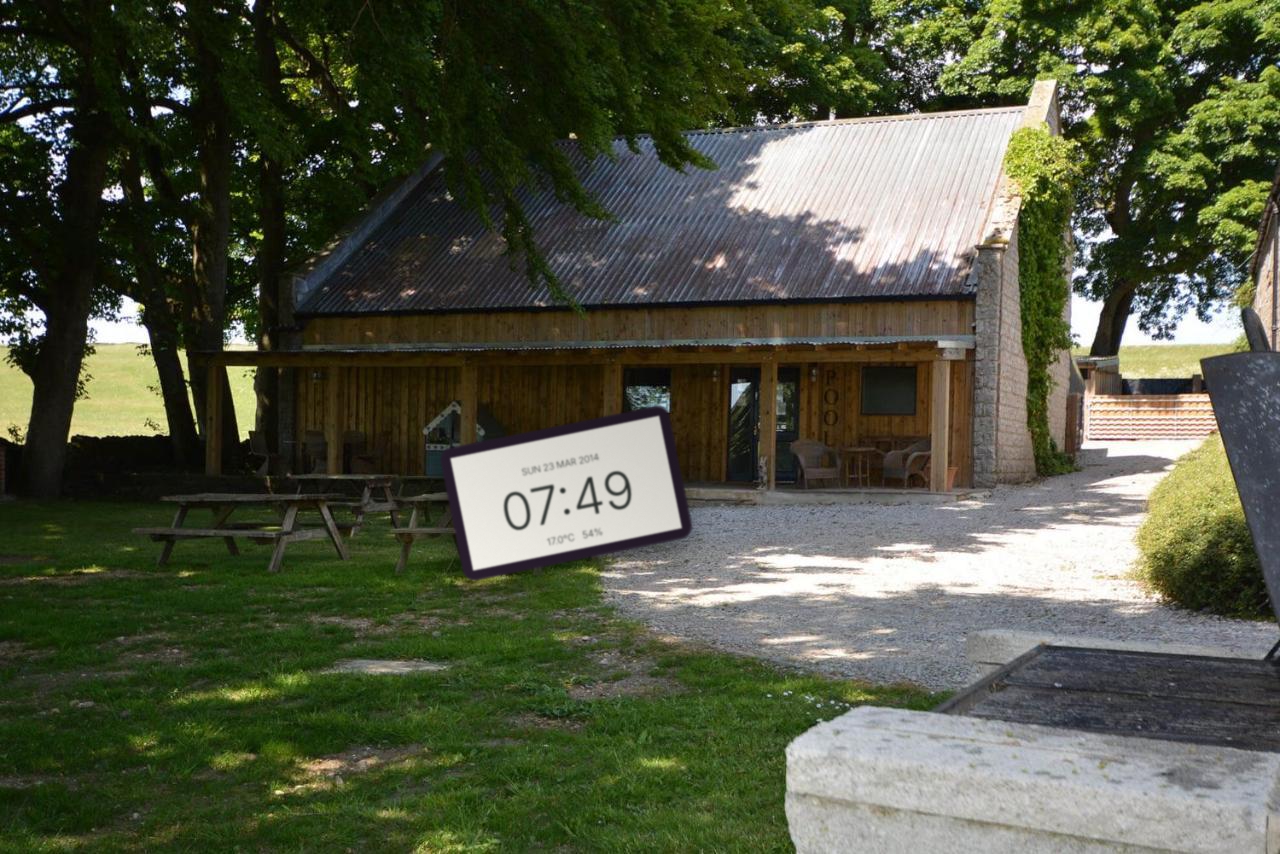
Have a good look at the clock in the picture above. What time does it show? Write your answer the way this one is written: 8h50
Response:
7h49
